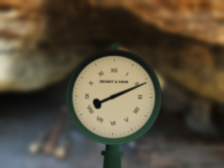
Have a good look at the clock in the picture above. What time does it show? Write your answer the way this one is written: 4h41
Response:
8h11
